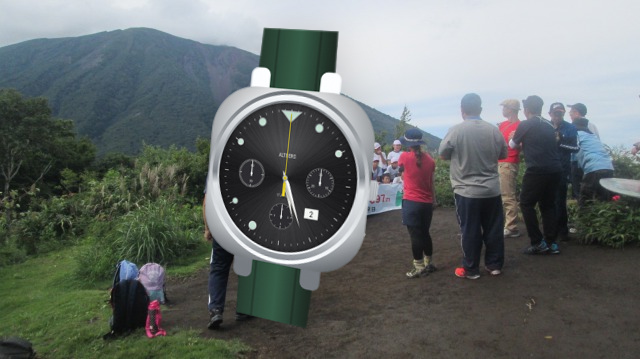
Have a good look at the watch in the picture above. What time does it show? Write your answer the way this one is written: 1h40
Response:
5h26
